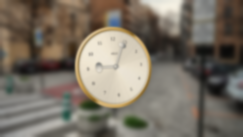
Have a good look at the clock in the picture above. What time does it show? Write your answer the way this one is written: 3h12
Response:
9h04
